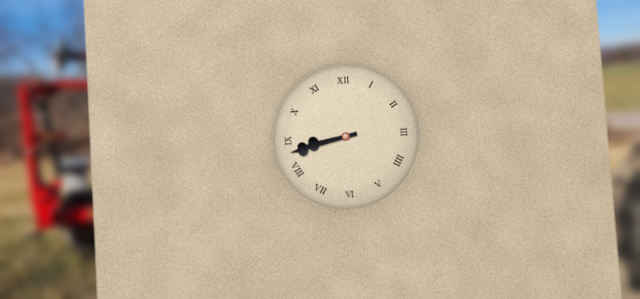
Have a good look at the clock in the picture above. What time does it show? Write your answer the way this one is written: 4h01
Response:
8h43
